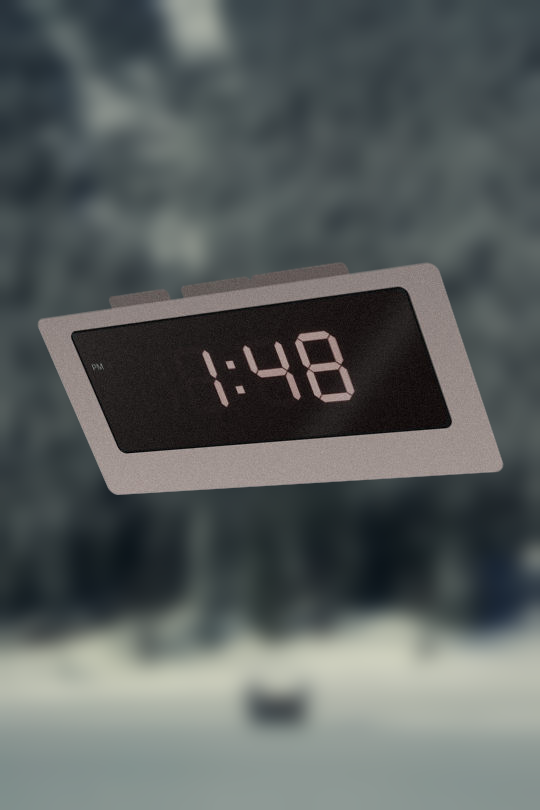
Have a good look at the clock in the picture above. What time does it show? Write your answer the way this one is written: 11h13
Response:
1h48
